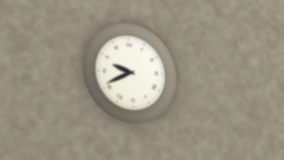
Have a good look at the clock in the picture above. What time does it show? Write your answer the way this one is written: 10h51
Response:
9h41
